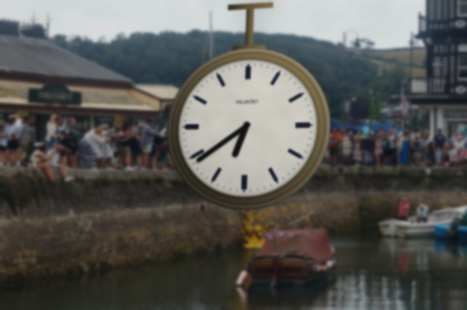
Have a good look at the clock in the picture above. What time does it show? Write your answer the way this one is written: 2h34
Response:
6h39
